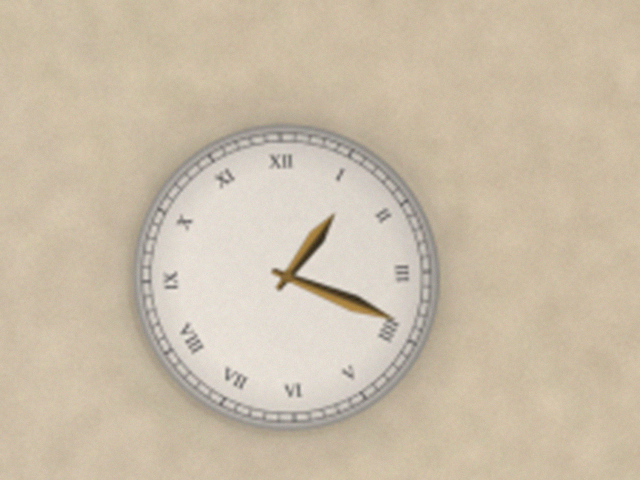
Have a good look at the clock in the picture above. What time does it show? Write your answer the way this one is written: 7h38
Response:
1h19
